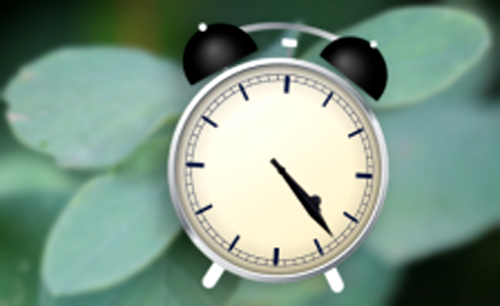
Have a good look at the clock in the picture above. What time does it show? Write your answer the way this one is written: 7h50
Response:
4h23
